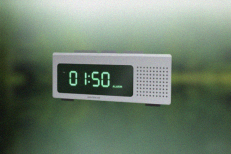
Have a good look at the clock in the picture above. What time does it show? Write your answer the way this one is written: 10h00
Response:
1h50
